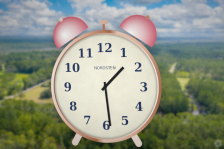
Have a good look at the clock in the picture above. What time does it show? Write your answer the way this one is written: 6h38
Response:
1h29
